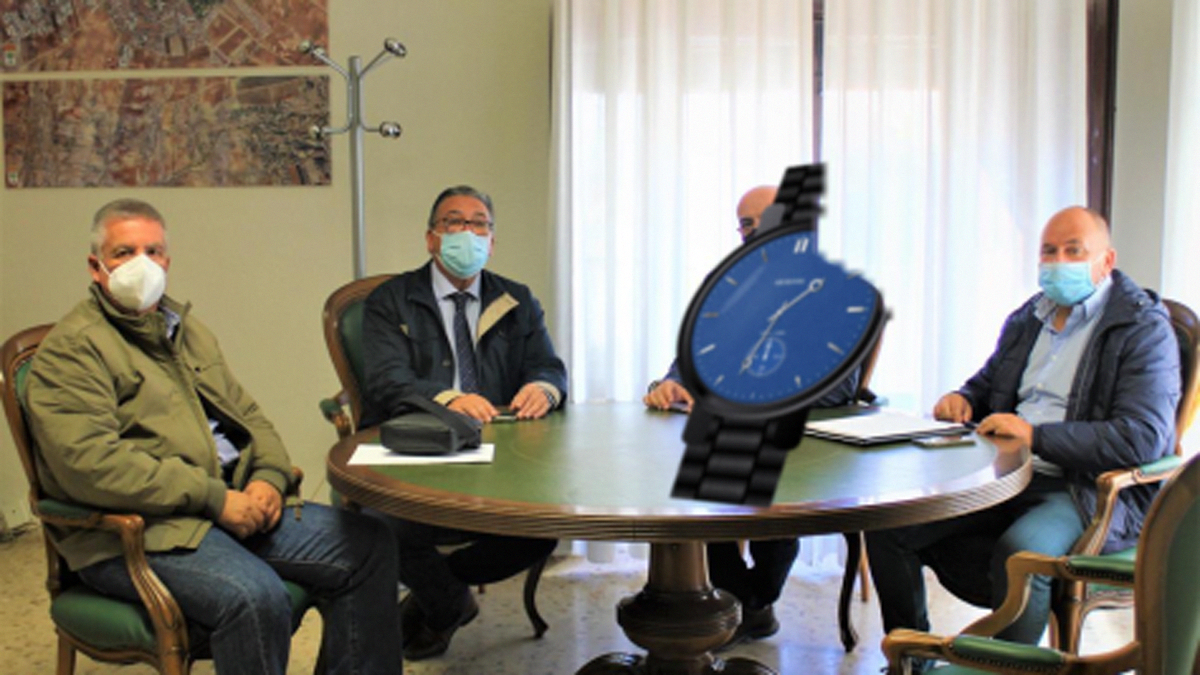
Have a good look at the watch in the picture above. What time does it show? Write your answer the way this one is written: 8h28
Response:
1h33
